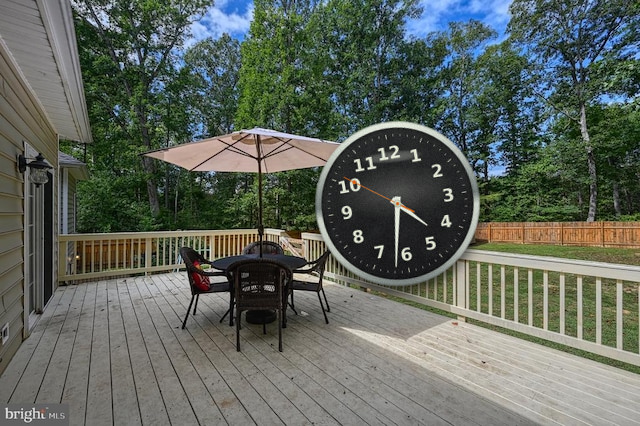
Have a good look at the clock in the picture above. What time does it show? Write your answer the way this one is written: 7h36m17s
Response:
4h31m51s
